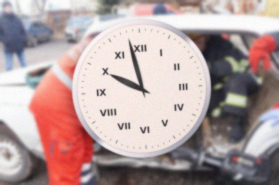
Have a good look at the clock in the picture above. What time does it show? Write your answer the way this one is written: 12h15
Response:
9h58
